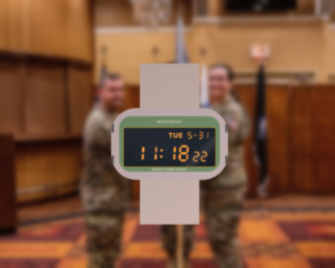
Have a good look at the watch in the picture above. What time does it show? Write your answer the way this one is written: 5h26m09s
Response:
11h18m22s
